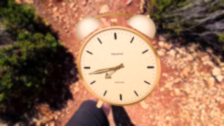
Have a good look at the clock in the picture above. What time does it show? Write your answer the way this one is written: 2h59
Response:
7h43
